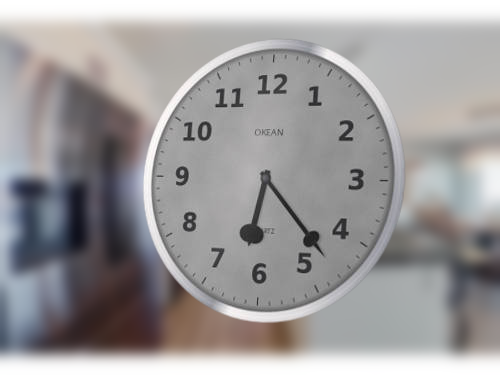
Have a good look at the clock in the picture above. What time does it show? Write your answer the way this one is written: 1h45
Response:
6h23
